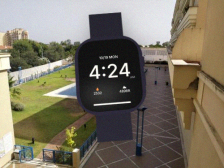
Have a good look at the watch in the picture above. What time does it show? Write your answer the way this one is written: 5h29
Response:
4h24
